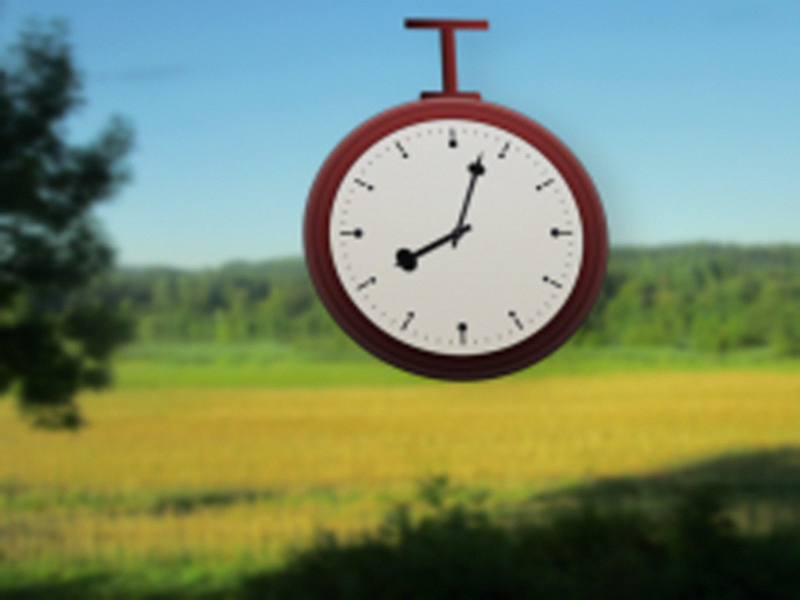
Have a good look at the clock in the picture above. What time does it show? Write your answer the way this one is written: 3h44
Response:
8h03
